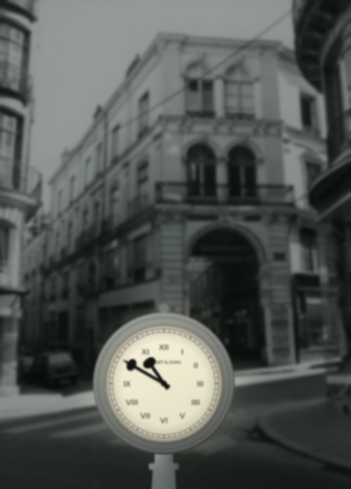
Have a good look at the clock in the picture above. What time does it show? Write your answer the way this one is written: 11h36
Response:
10h50
